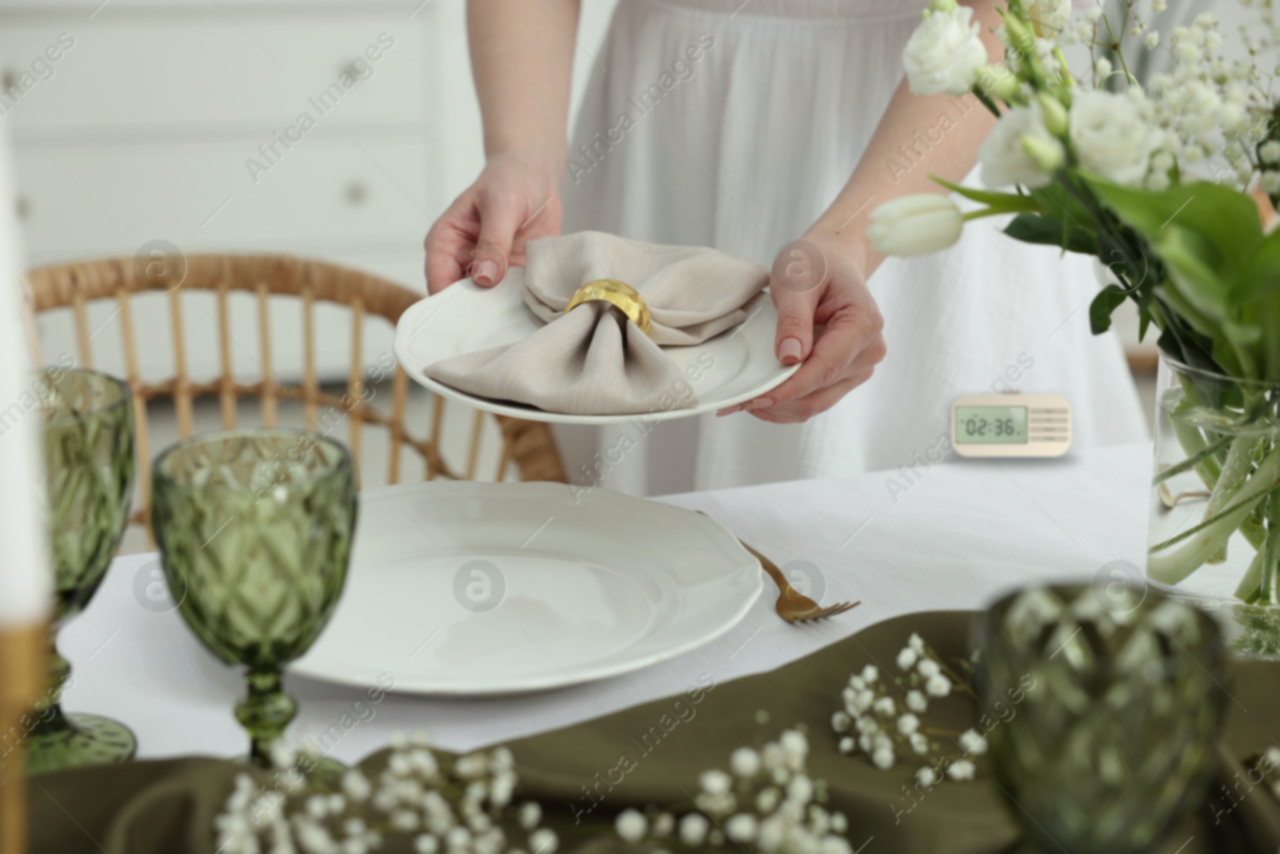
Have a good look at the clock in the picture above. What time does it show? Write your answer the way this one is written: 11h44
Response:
2h36
